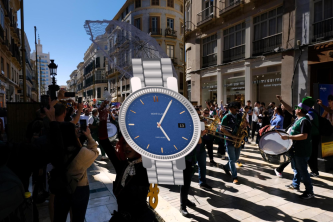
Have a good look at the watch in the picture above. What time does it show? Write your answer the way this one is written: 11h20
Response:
5h05
